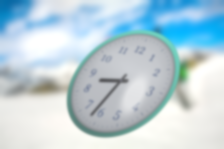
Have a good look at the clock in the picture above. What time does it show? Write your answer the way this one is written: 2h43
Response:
8h32
